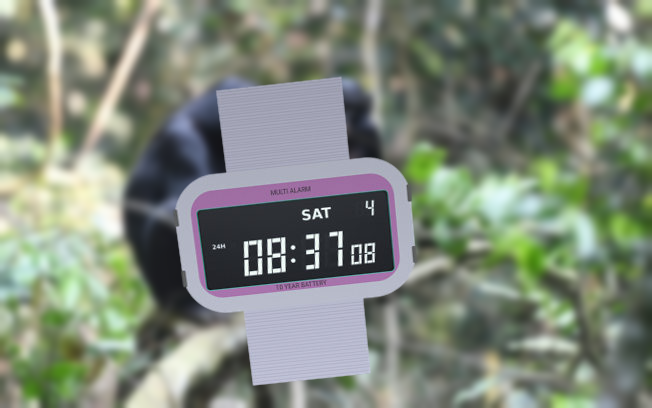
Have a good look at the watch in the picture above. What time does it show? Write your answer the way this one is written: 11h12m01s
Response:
8h37m08s
